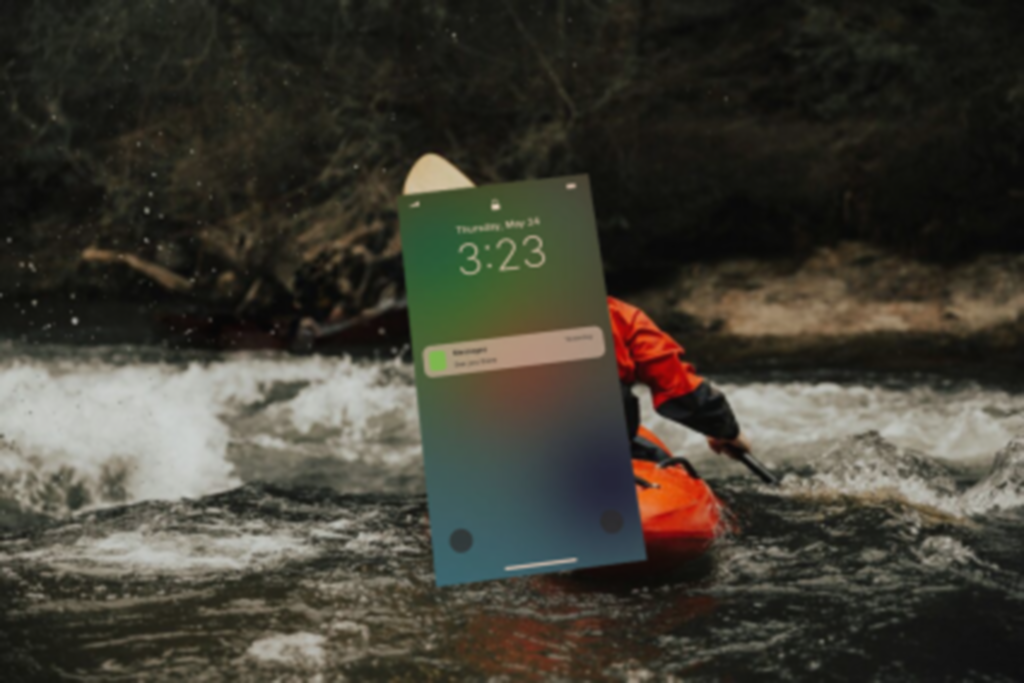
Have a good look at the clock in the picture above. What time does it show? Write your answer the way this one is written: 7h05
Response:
3h23
